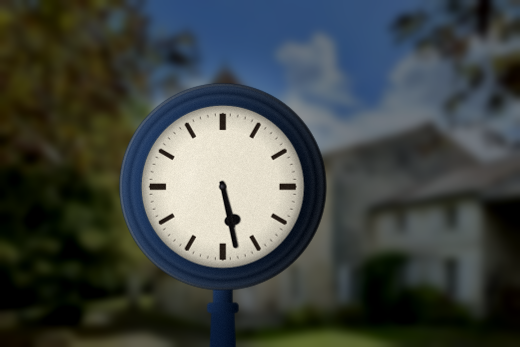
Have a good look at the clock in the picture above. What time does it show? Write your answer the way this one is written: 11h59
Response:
5h28
